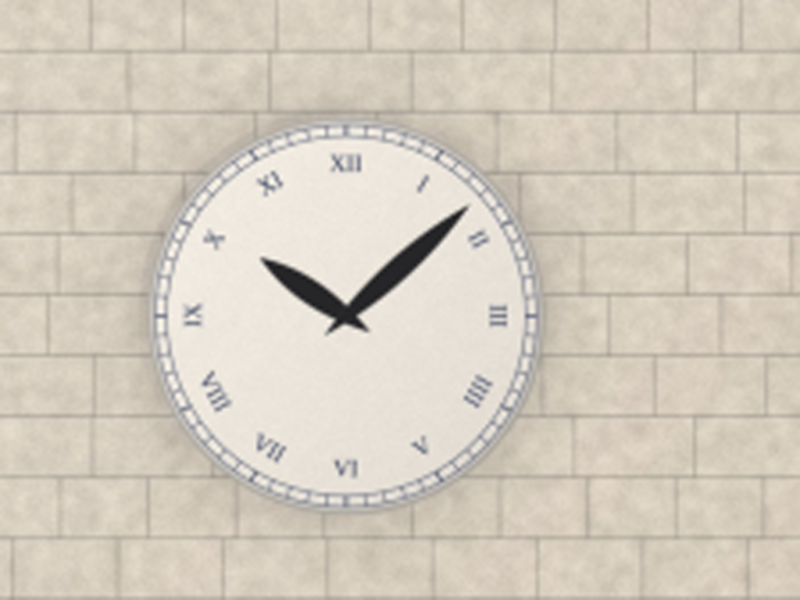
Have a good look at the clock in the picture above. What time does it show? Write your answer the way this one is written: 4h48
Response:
10h08
